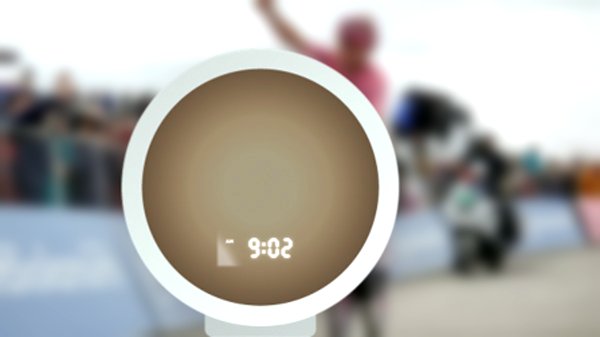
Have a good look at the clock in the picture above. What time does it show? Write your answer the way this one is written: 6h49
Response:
9h02
